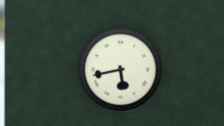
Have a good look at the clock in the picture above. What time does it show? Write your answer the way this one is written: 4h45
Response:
5h43
